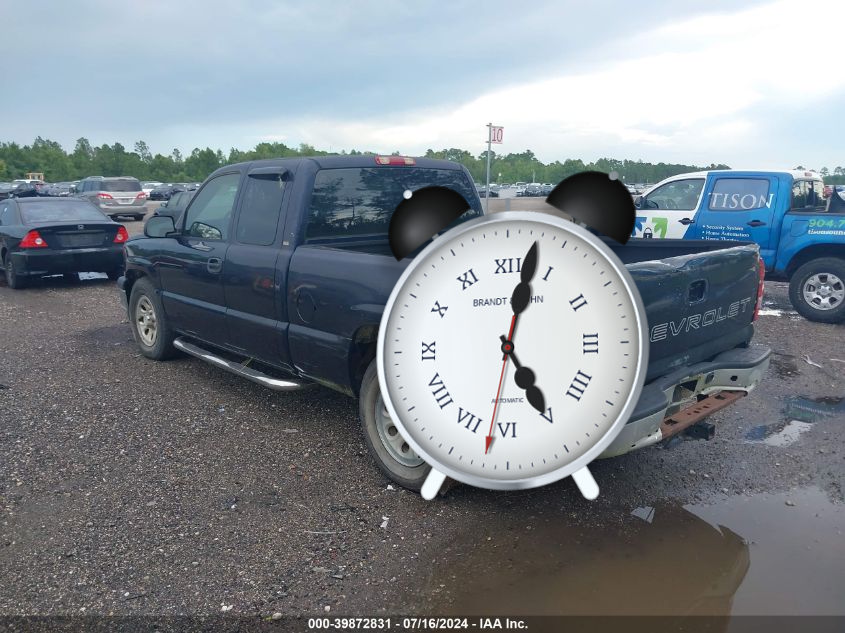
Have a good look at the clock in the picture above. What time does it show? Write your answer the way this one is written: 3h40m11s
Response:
5h02m32s
